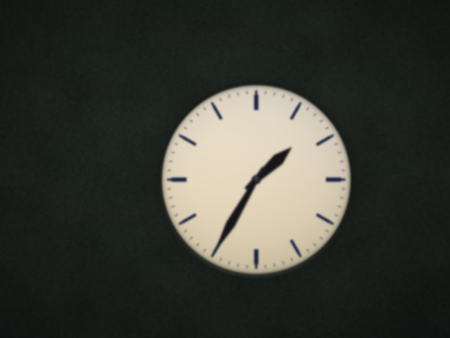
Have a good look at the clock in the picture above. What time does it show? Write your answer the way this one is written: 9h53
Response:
1h35
